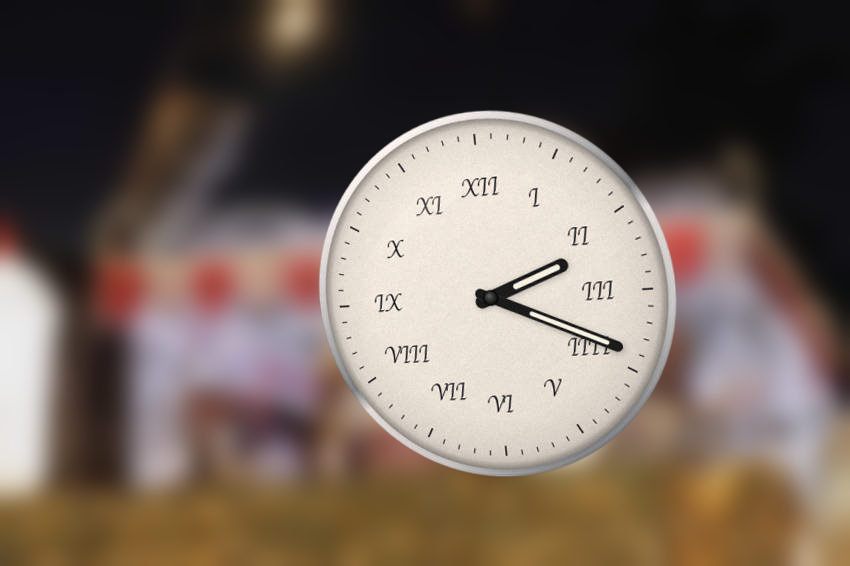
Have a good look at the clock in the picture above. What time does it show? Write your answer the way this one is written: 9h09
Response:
2h19
